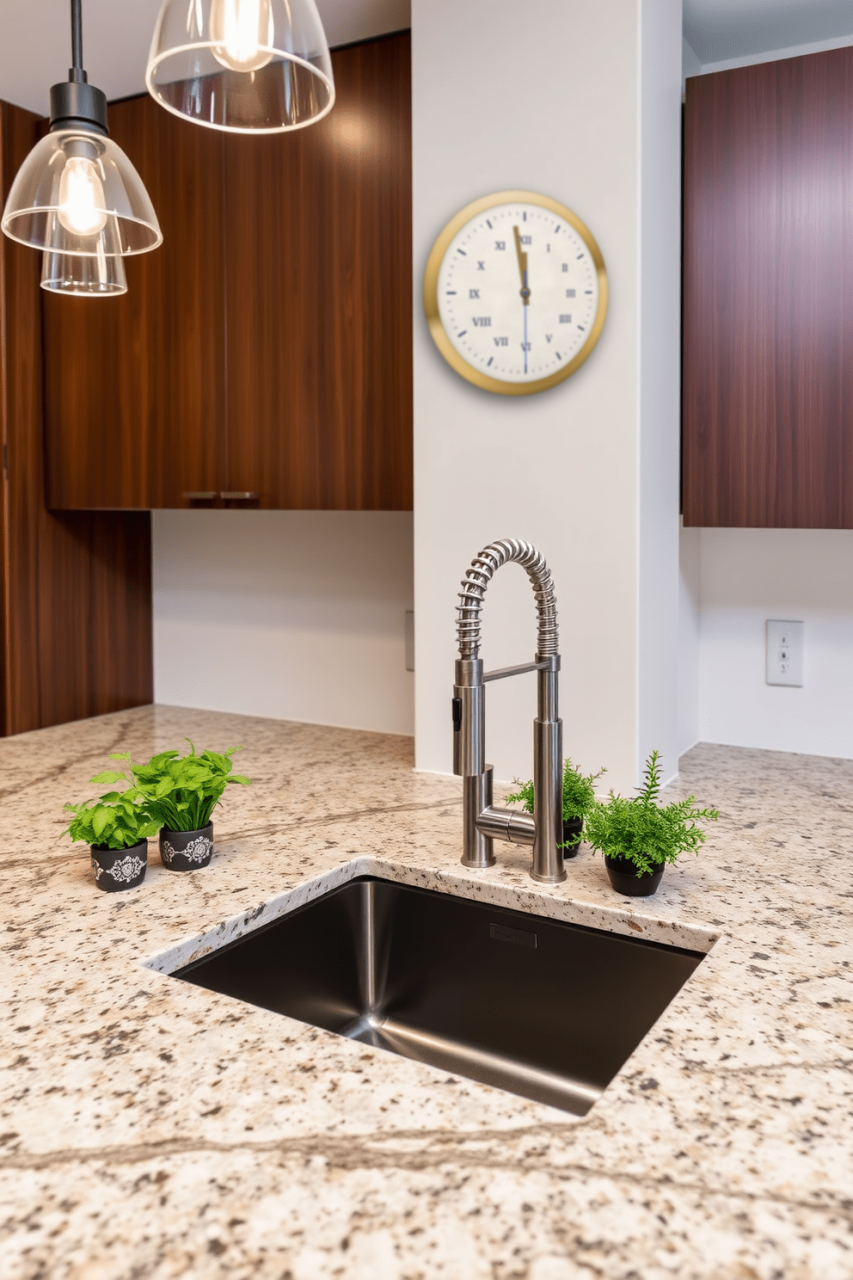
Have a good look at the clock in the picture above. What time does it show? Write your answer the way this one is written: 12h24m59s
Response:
11h58m30s
